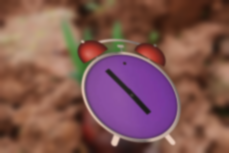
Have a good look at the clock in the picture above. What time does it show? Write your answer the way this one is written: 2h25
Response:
4h54
